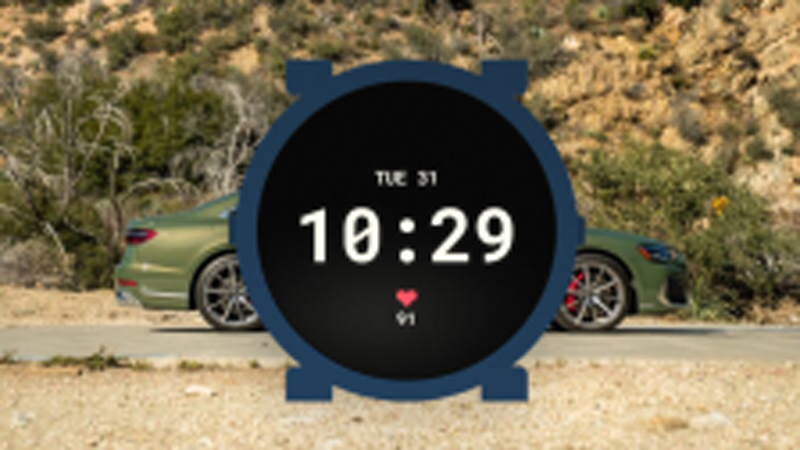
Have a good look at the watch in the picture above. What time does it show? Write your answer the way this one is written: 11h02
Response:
10h29
